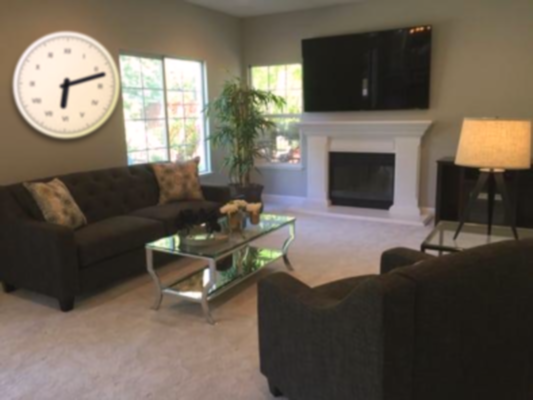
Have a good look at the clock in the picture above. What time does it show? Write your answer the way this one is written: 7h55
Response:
6h12
